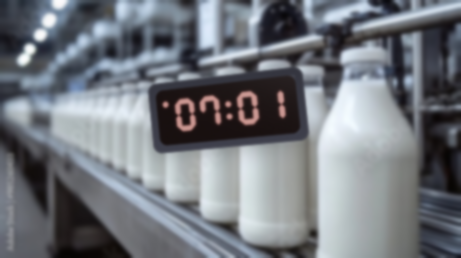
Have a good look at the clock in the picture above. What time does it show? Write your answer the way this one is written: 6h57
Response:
7h01
